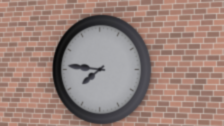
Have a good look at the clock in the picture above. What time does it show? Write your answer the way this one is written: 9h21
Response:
7h46
